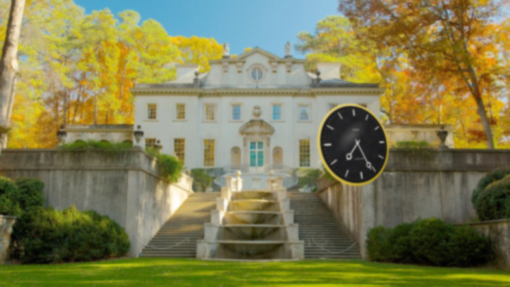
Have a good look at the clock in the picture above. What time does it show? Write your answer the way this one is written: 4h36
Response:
7h26
